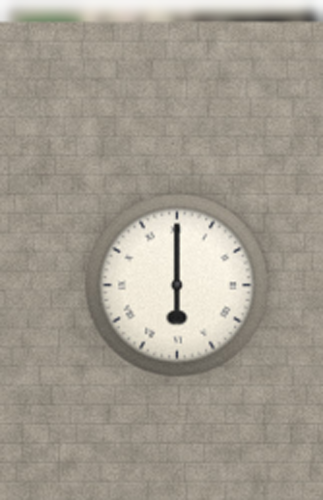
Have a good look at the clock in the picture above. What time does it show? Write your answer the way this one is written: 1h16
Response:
6h00
